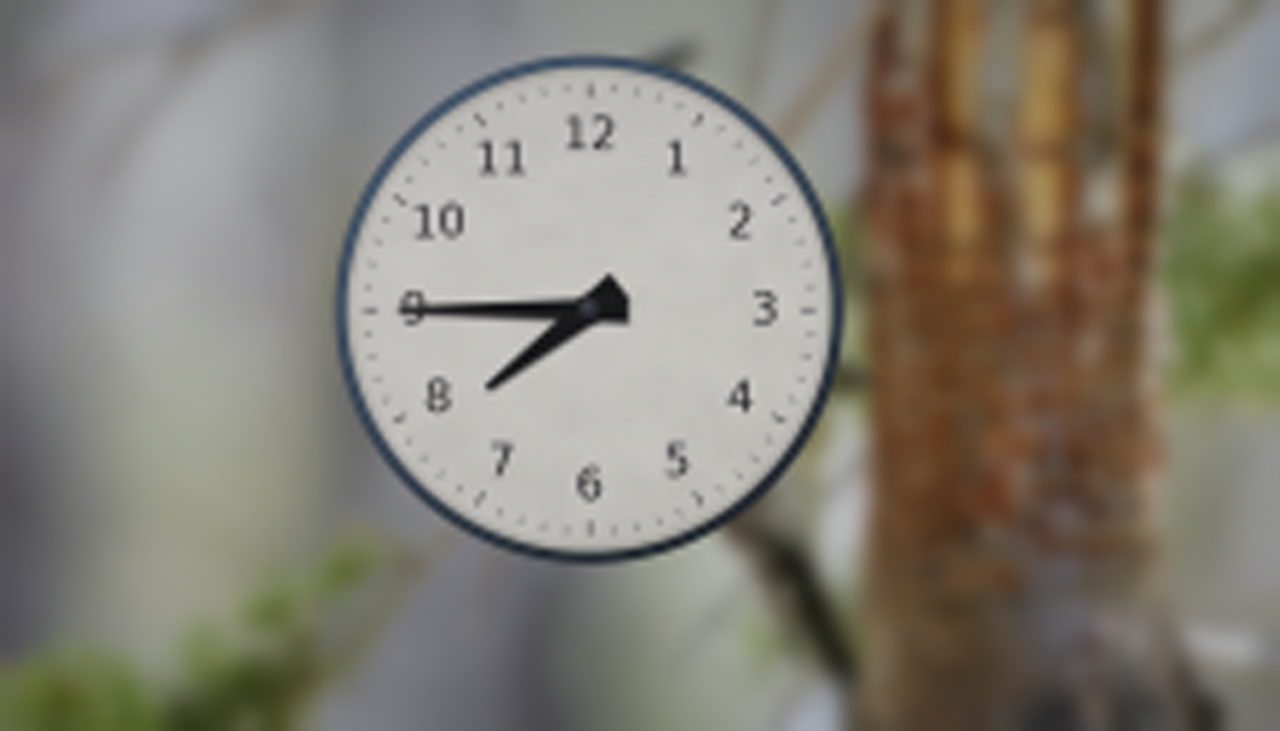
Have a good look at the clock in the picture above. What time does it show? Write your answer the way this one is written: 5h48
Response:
7h45
